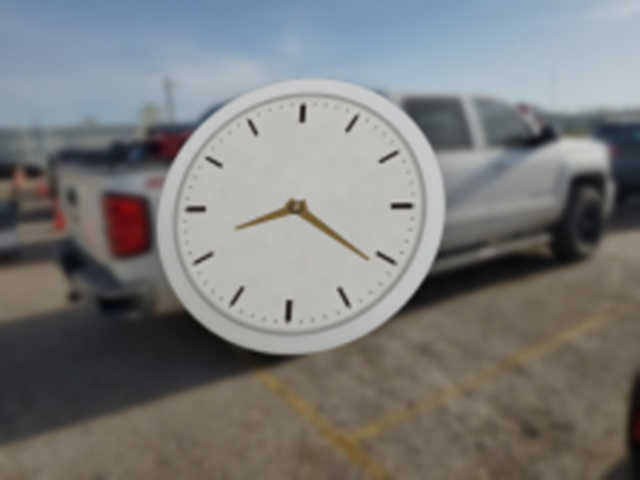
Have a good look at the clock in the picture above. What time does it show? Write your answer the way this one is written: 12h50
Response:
8h21
